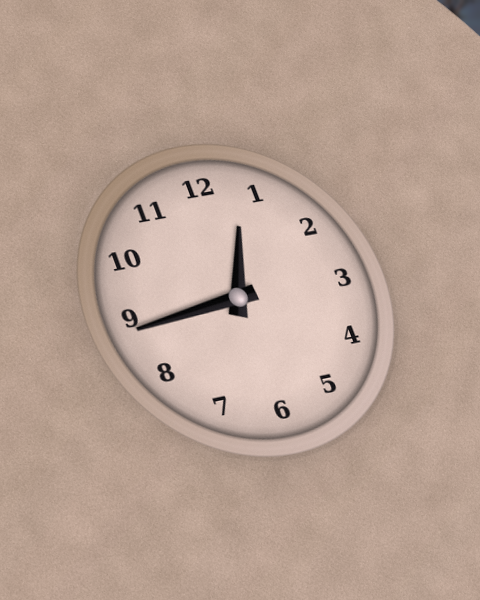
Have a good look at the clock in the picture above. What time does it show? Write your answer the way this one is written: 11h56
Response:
12h44
